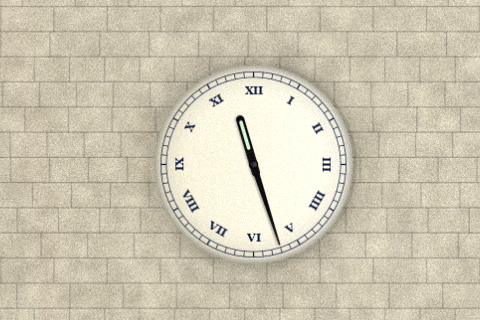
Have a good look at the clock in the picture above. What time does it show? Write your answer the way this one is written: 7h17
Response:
11h27
